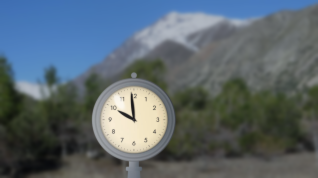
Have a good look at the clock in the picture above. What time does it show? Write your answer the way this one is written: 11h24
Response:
9h59
